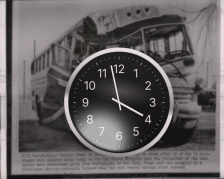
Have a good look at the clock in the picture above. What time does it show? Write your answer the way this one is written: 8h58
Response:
3h58
